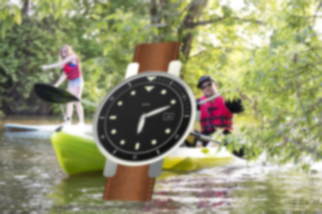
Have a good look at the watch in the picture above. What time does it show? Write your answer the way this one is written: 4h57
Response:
6h11
